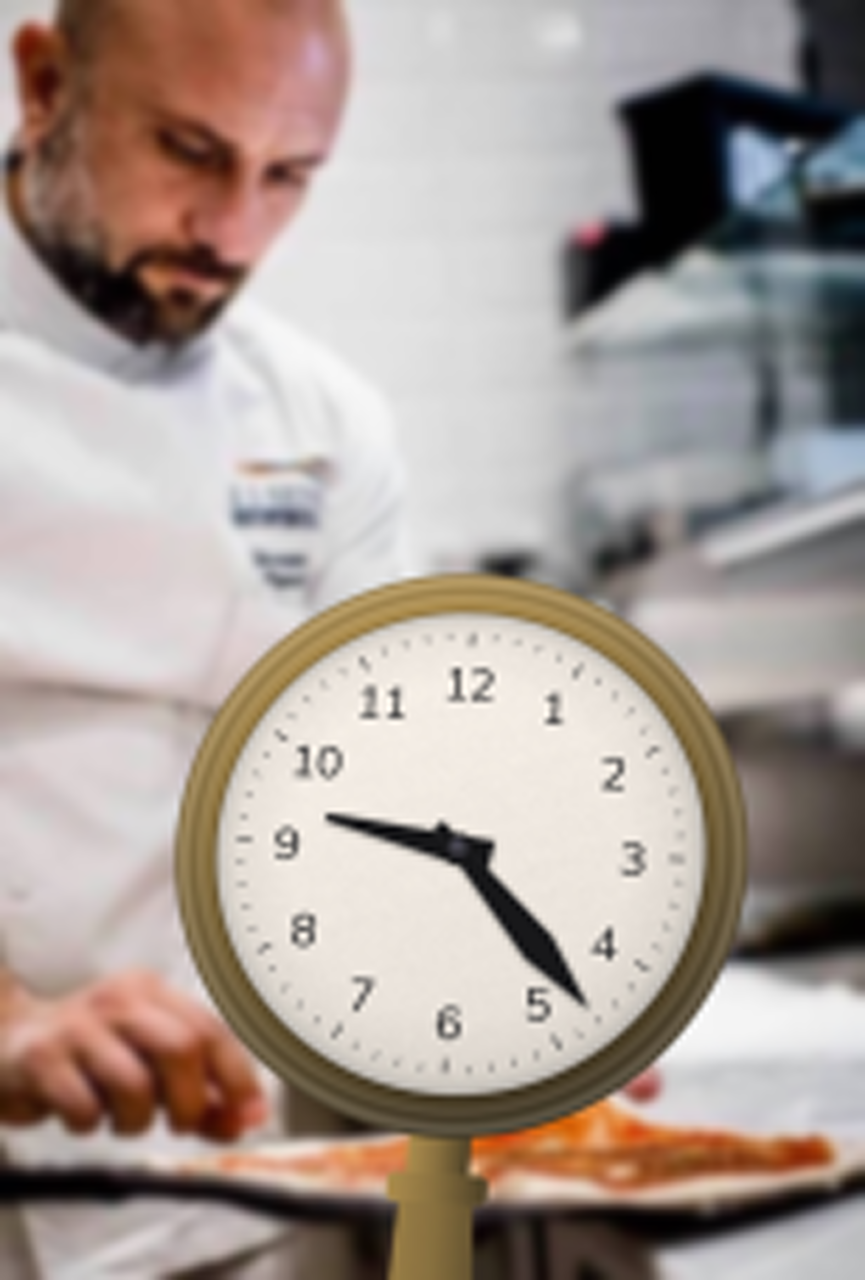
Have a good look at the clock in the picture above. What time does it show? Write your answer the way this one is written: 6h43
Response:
9h23
